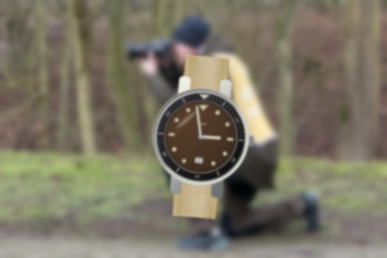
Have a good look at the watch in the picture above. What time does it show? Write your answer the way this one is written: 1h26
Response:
2h58
